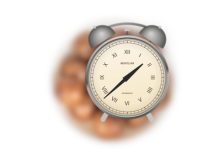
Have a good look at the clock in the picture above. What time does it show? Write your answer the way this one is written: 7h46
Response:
1h38
